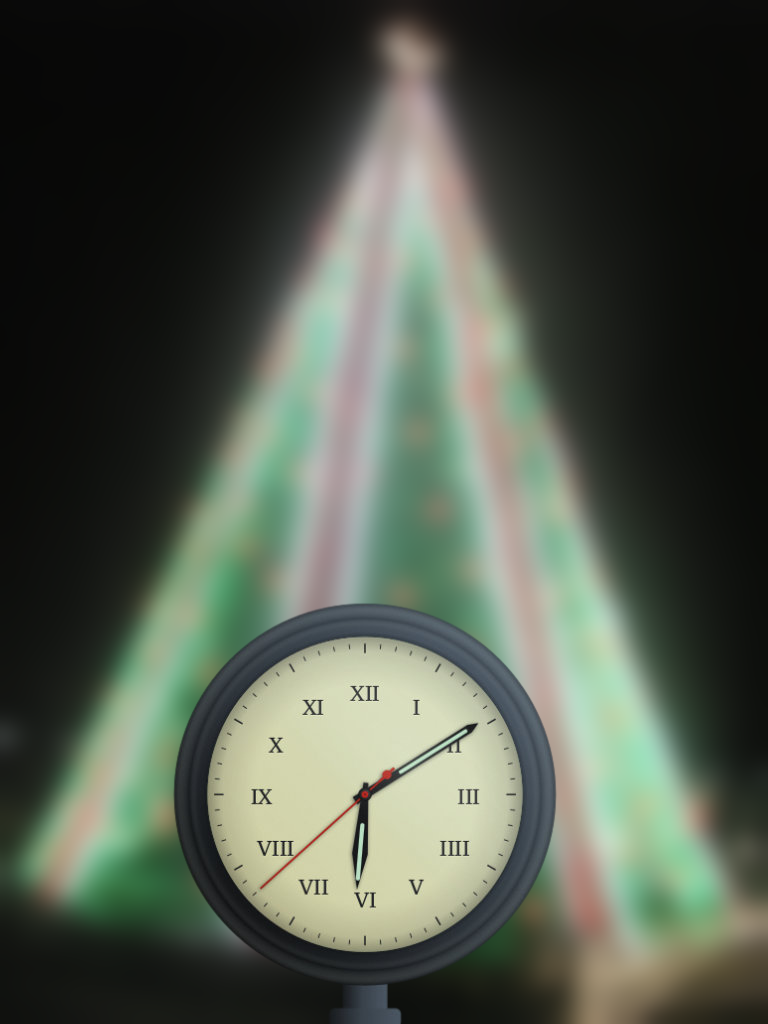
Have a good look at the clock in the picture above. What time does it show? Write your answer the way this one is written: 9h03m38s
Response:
6h09m38s
